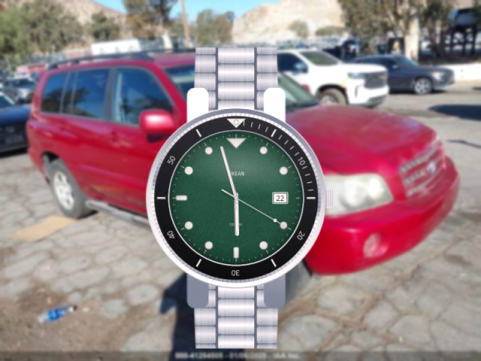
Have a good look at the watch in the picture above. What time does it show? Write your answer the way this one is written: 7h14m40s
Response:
5h57m20s
